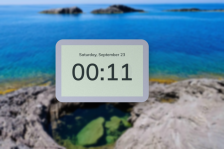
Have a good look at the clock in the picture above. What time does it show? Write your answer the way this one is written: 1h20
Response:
0h11
